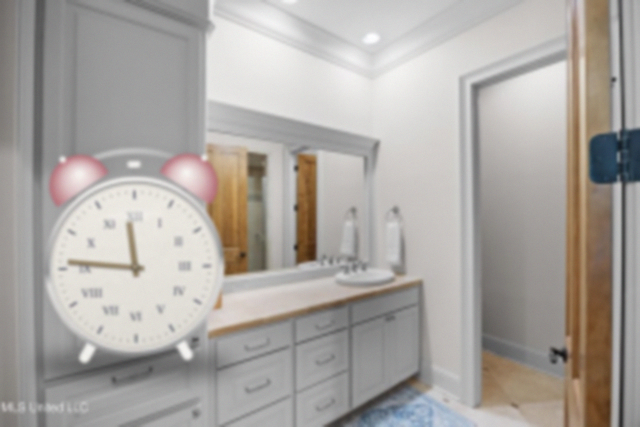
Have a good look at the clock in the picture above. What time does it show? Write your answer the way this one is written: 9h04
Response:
11h46
